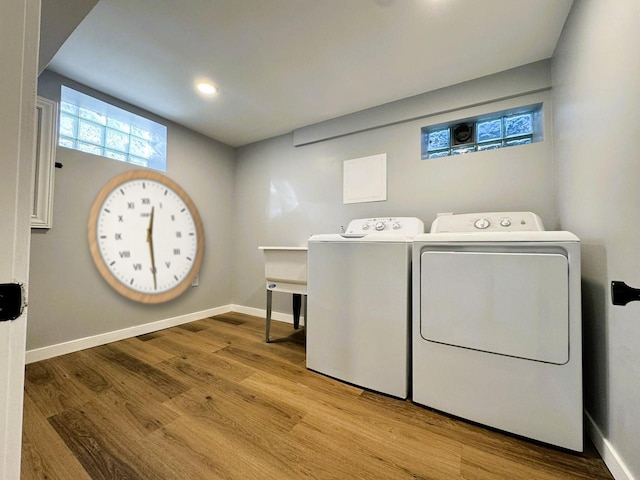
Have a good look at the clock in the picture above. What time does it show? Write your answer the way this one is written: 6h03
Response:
12h30
